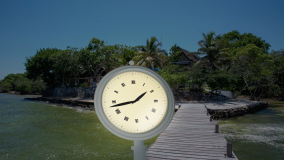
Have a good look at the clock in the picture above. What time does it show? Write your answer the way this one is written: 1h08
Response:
1h43
